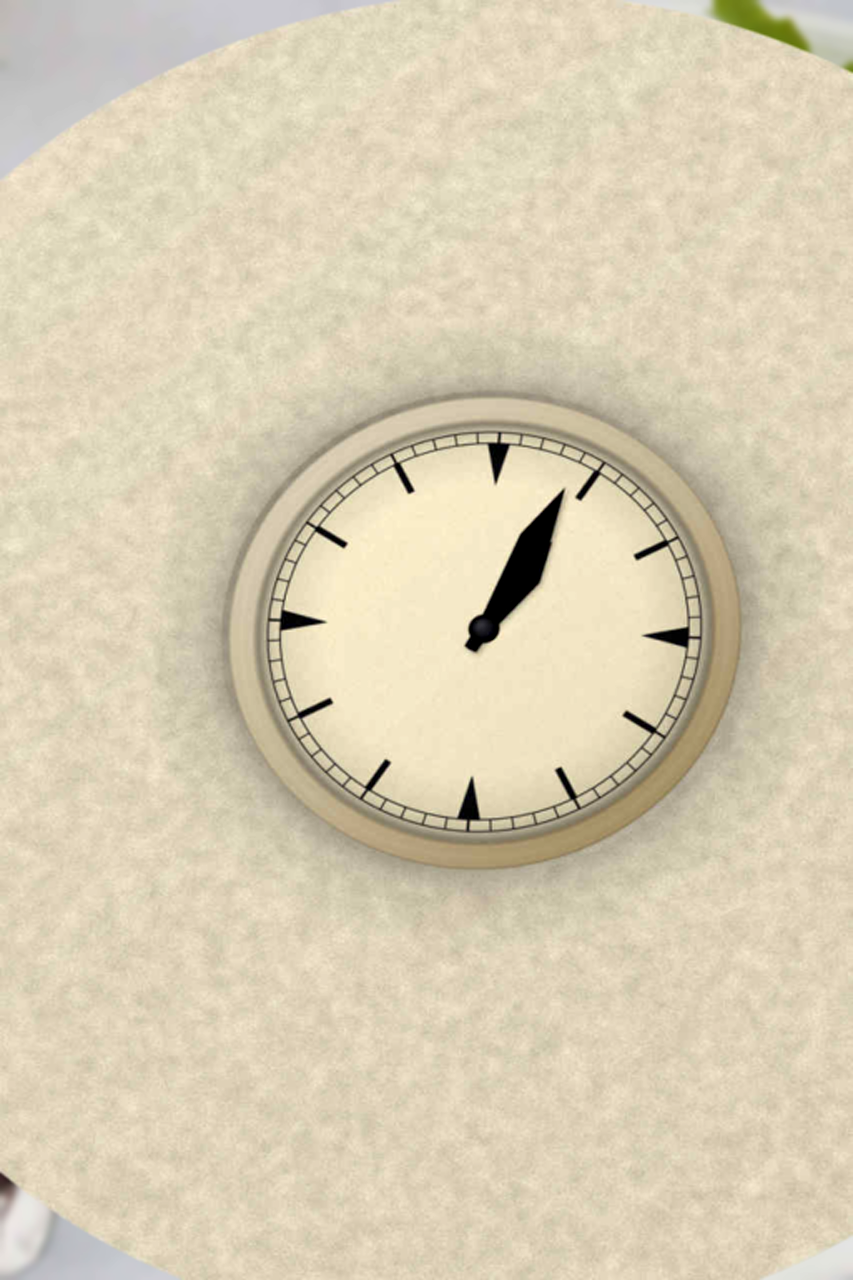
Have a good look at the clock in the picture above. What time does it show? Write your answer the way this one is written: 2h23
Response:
1h04
